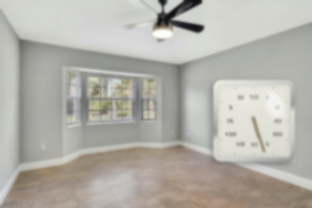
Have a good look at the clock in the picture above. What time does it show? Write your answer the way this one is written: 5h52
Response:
5h27
